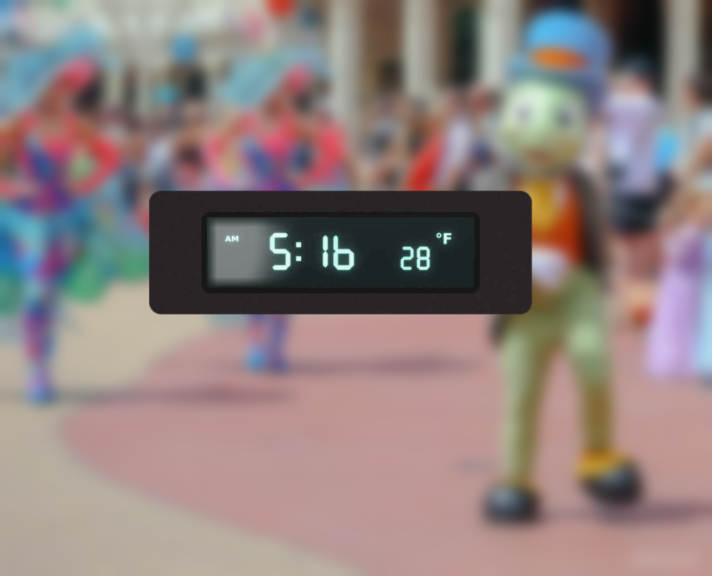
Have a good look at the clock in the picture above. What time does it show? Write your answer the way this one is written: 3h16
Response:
5h16
